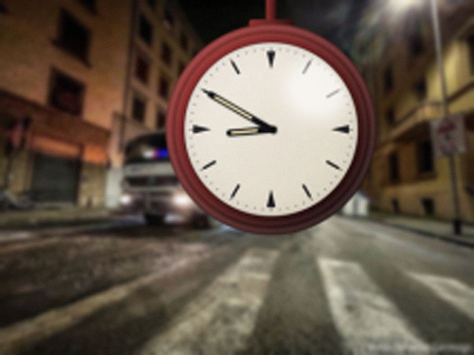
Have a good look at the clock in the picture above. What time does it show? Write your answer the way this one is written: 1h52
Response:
8h50
